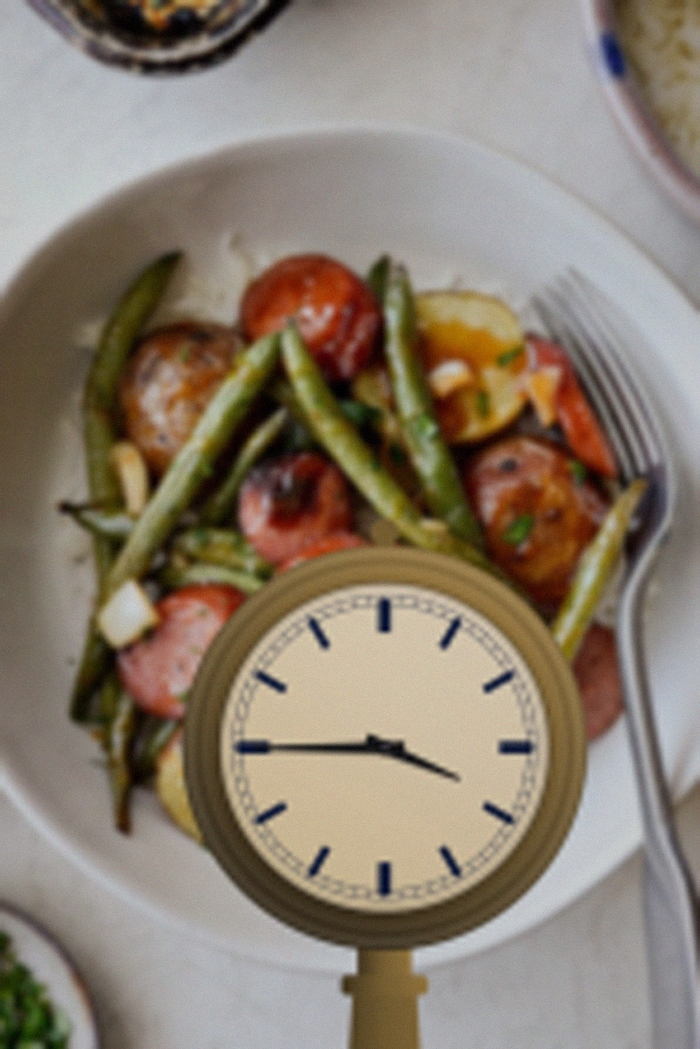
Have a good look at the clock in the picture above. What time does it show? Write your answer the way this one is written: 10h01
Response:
3h45
